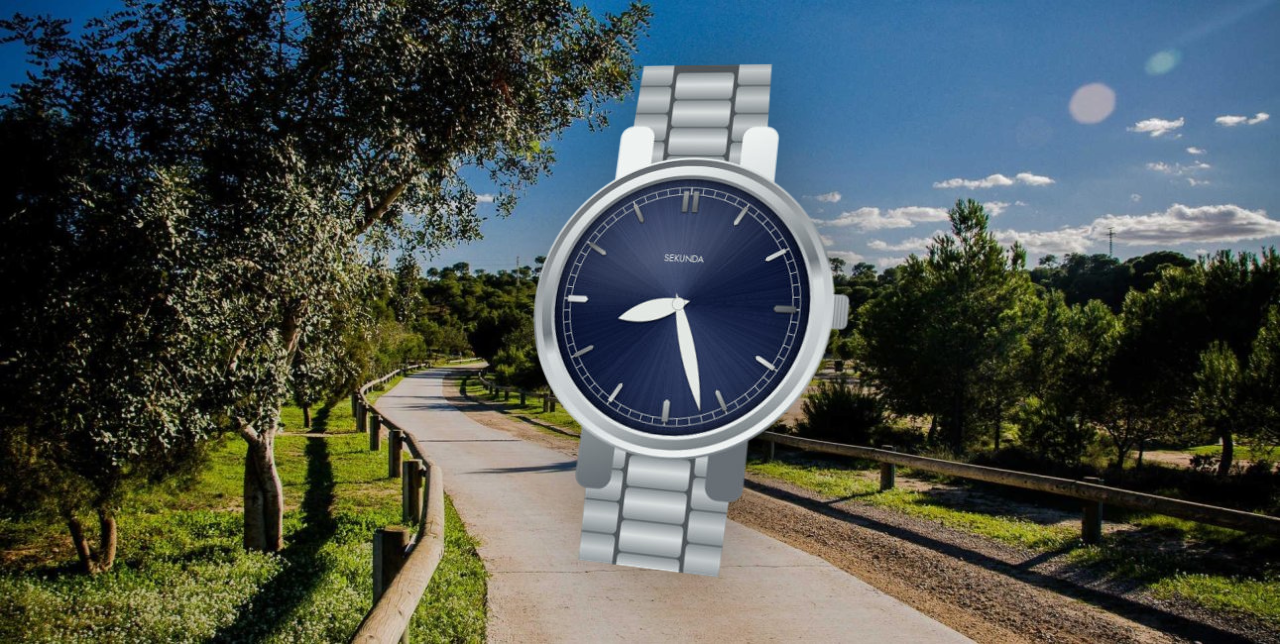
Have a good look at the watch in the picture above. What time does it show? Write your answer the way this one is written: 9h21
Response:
8h27
